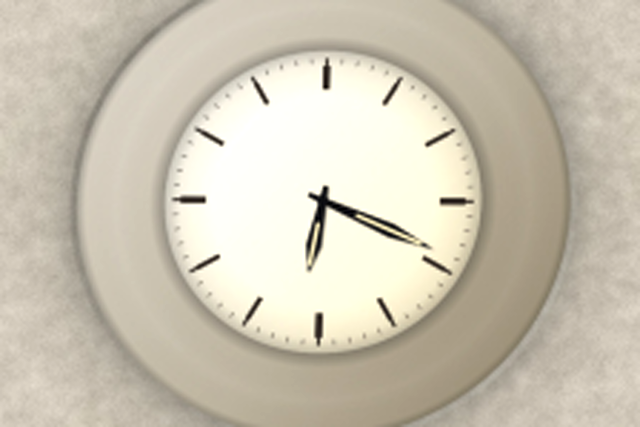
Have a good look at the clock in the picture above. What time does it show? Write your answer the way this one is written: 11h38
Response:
6h19
